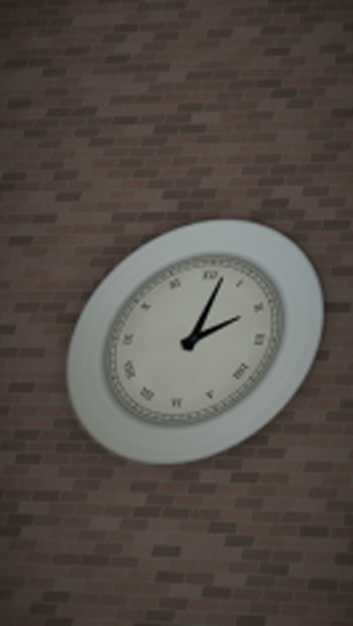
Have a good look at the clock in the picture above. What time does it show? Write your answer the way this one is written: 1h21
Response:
2h02
